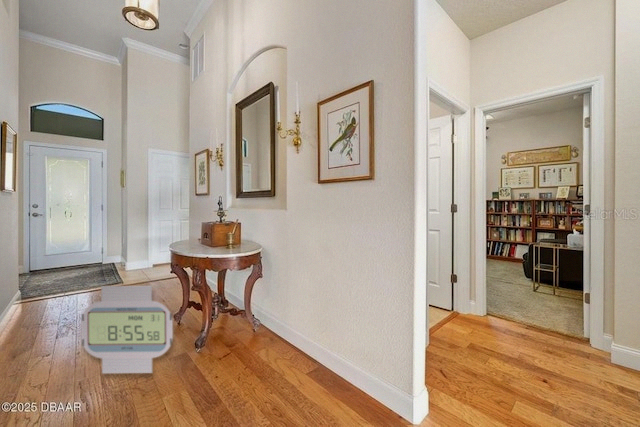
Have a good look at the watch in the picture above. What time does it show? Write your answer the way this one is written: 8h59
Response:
8h55
